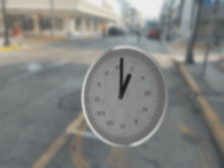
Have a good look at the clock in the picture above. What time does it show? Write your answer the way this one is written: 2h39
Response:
1h01
